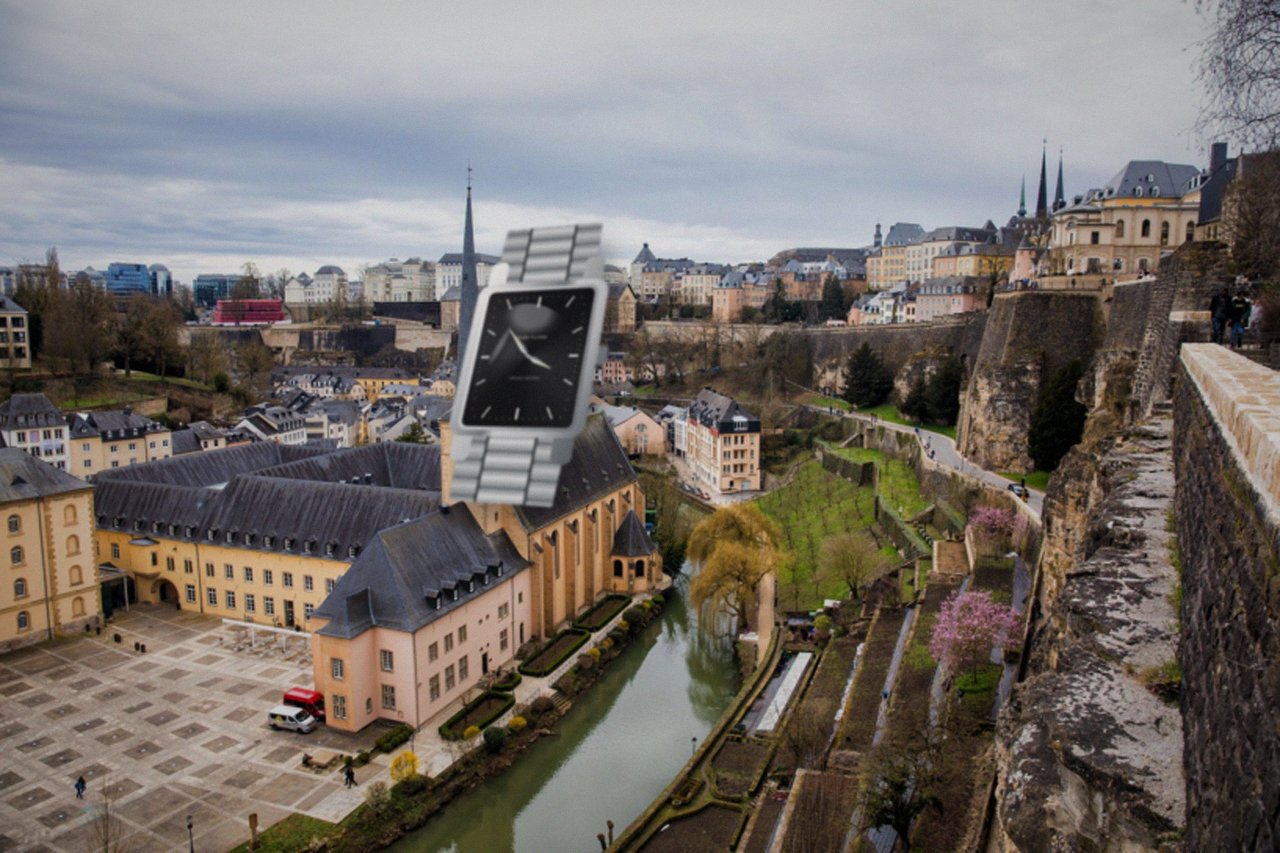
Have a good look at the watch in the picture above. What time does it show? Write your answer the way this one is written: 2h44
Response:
3h53
